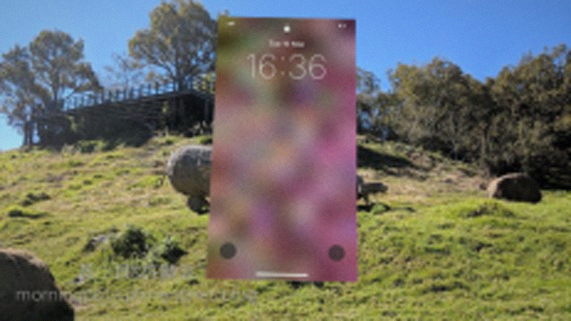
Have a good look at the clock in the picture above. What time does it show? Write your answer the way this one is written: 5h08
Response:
16h36
